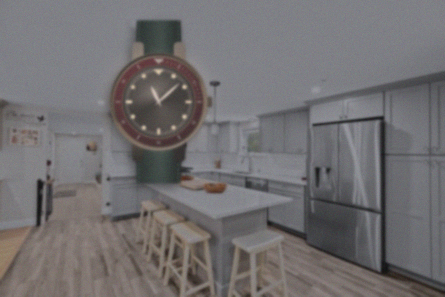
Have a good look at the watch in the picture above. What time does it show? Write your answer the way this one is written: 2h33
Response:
11h08
